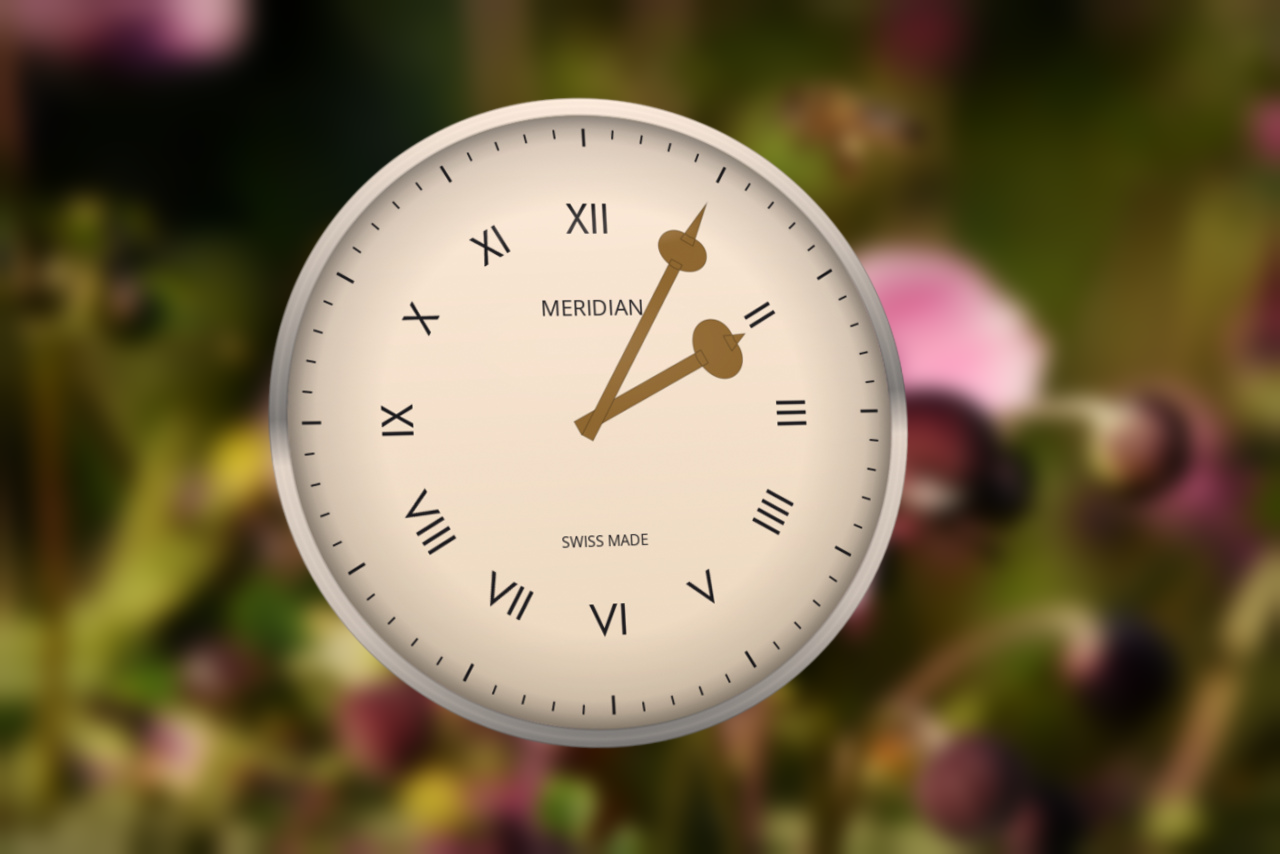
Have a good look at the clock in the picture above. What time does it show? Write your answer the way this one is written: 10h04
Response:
2h05
